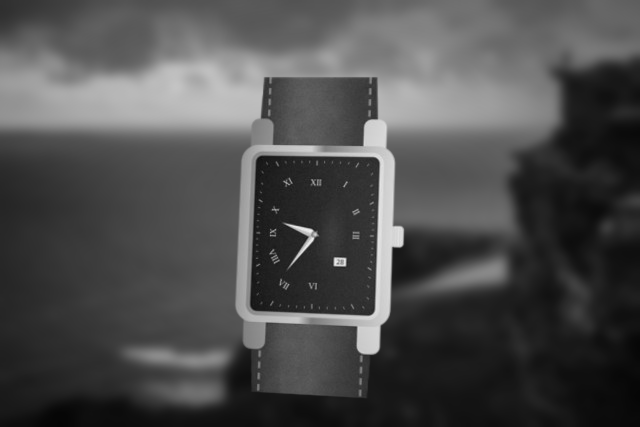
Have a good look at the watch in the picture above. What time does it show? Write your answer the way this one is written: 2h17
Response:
9h36
